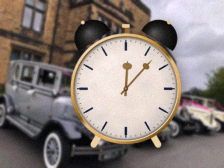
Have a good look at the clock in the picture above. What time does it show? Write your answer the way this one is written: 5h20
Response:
12h07
